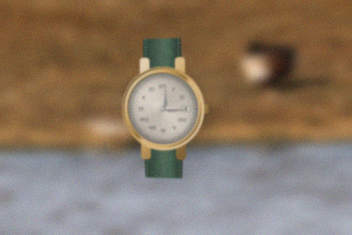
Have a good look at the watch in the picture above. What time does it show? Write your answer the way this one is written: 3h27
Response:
12h15
